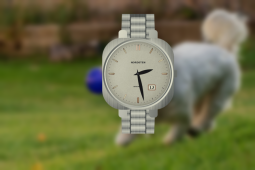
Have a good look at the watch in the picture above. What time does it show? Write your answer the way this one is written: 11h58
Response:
2h28
